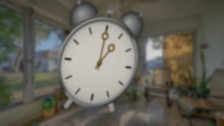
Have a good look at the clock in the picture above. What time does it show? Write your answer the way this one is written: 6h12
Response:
1h00
